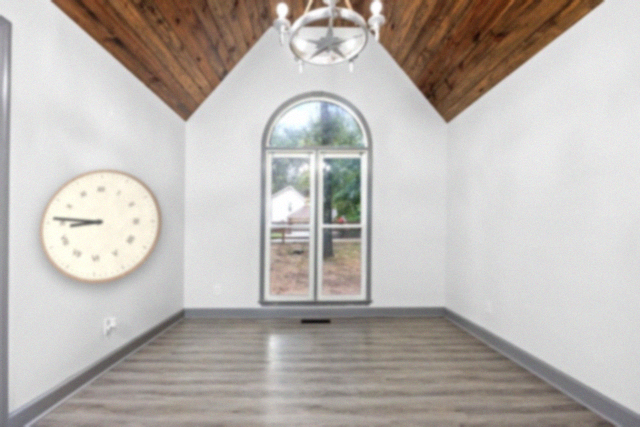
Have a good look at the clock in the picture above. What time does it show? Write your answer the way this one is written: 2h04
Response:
8h46
